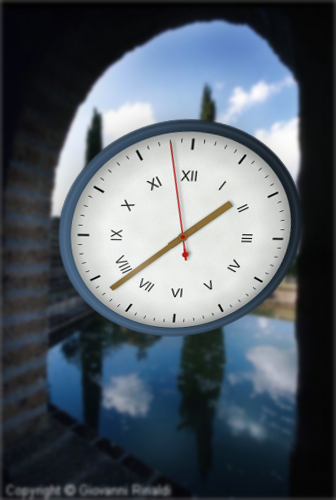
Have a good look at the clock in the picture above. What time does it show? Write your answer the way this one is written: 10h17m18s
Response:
1h37m58s
